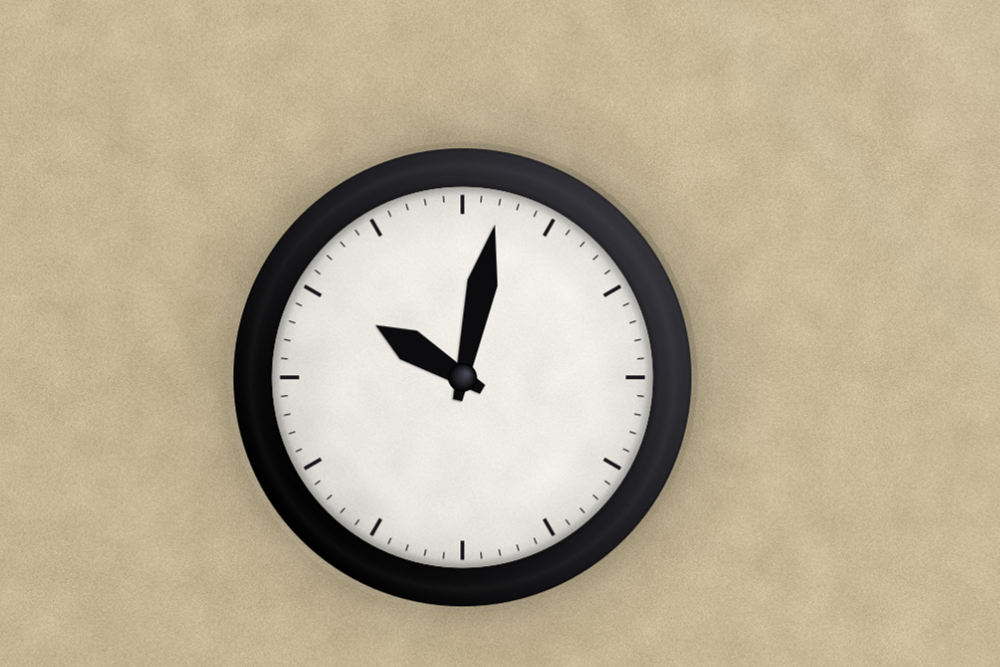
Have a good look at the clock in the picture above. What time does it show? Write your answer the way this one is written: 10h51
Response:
10h02
